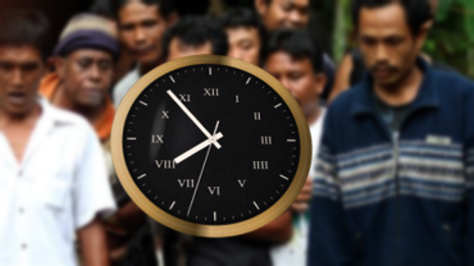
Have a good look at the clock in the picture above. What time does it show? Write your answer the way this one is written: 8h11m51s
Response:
7h53m33s
